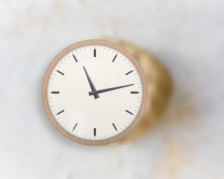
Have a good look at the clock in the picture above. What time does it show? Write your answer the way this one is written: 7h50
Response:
11h13
